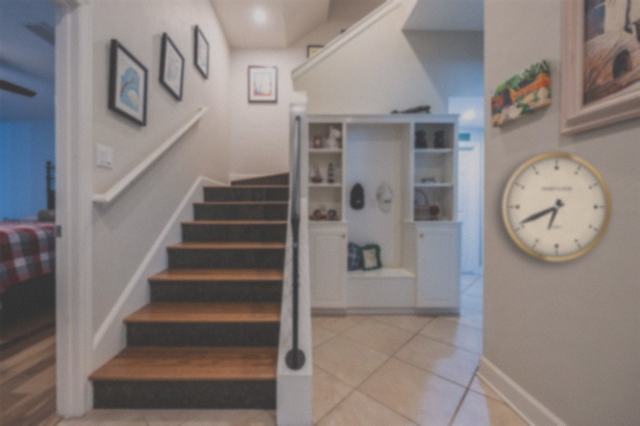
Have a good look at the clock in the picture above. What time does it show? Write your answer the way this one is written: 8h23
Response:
6h41
